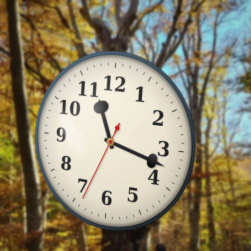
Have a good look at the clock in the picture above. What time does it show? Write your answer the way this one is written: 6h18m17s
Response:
11h17m34s
